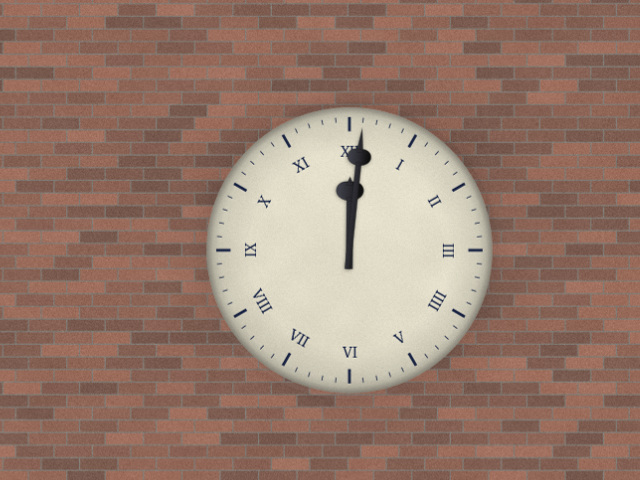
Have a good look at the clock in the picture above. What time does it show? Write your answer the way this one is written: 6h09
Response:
12h01
